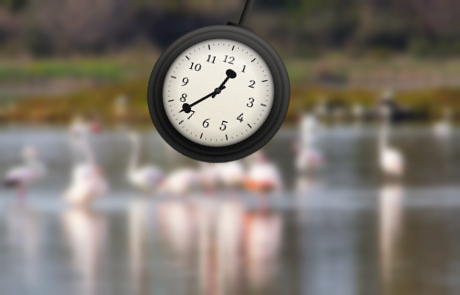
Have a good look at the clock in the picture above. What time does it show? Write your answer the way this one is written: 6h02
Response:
12h37
